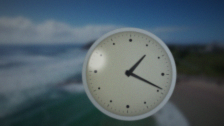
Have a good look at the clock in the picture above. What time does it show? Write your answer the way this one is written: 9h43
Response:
1h19
